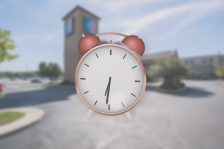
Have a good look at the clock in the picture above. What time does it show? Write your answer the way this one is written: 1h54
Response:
6h31
